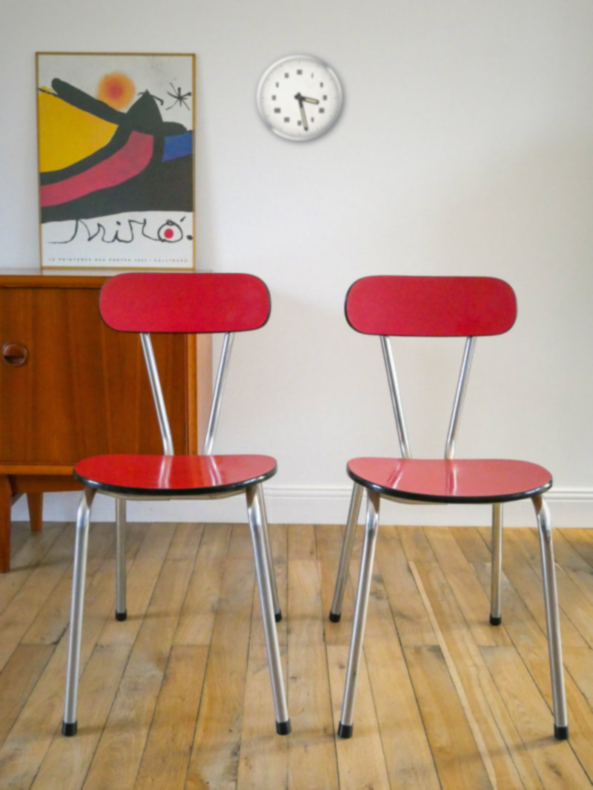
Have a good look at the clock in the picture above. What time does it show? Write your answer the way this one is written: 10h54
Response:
3h28
